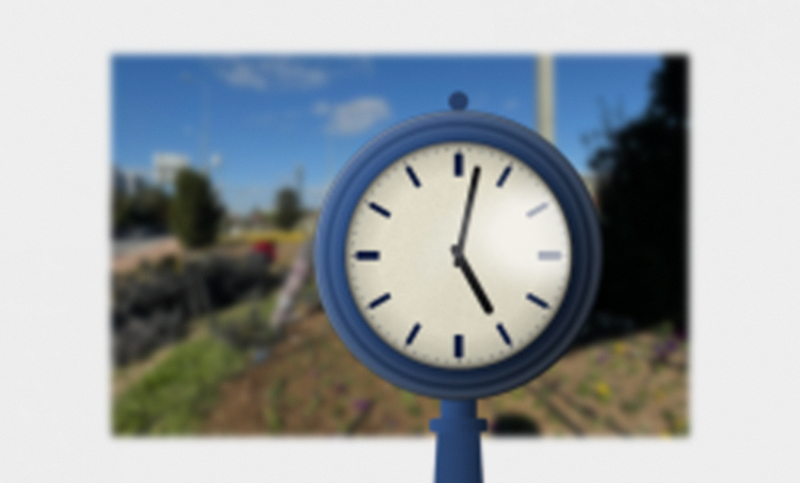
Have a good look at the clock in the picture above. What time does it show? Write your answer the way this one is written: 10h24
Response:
5h02
